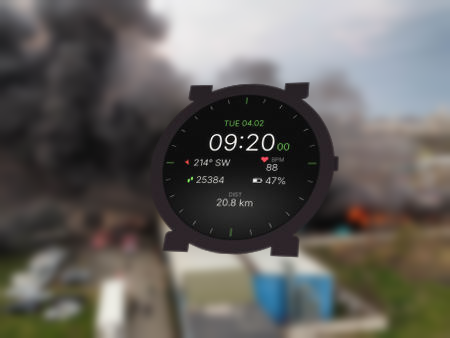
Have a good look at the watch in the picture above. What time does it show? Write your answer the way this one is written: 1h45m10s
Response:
9h20m00s
